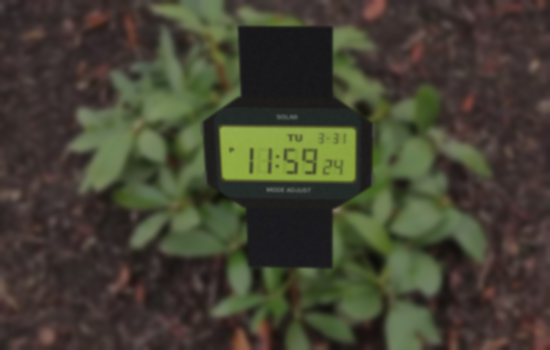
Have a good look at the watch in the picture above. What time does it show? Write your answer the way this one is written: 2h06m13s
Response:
11h59m24s
